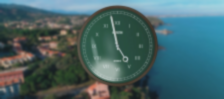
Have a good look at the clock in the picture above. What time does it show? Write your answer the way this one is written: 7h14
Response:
4h58
